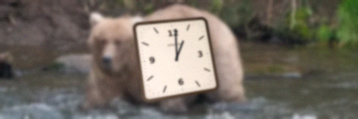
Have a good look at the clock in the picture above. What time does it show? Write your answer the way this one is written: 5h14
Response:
1h01
